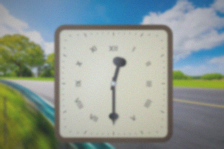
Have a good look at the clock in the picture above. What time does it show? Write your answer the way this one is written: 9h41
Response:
12h30
